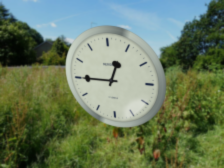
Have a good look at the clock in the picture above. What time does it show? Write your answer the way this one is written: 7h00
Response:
12h45
